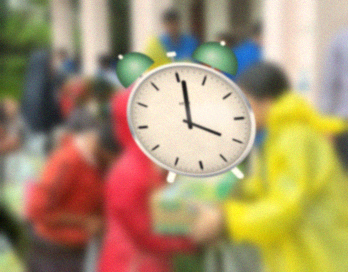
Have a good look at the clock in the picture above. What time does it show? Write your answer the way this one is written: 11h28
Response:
4h01
